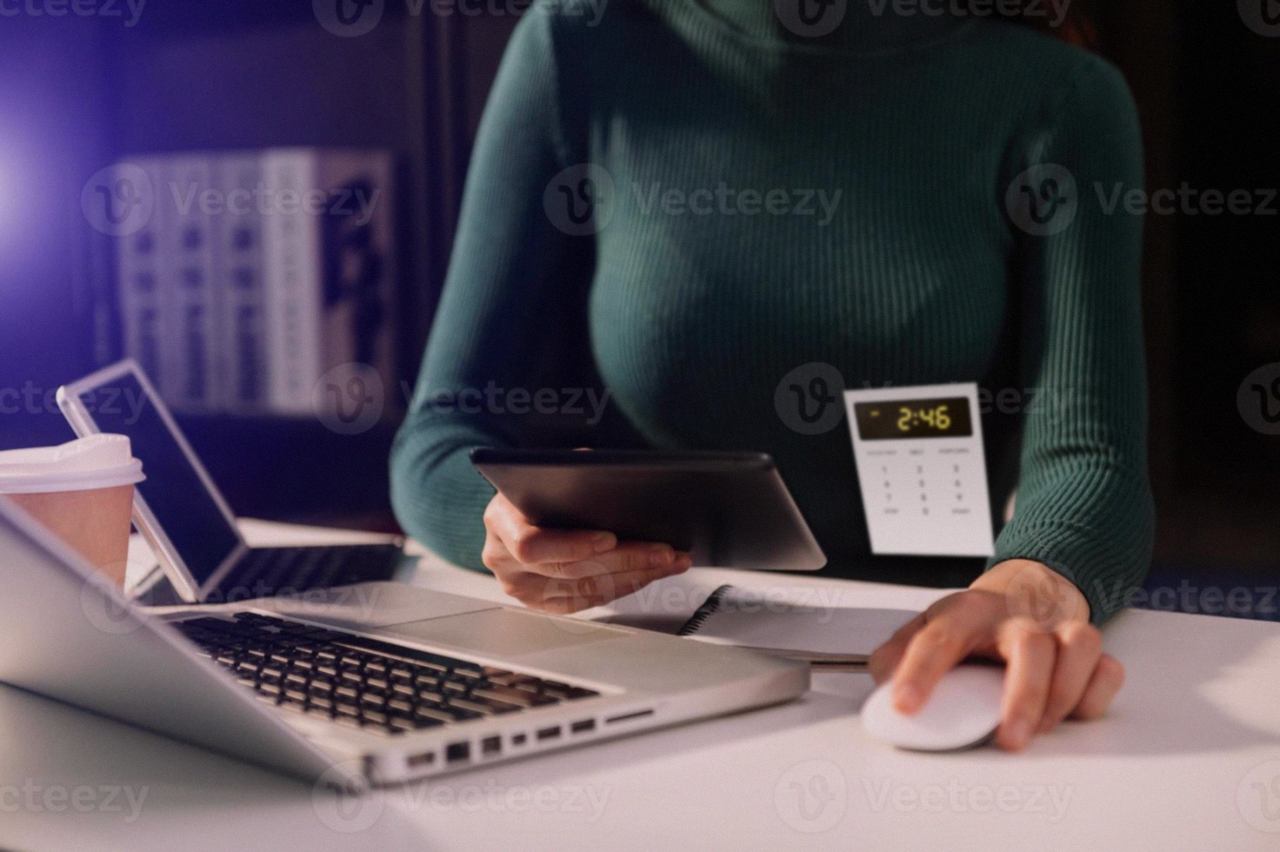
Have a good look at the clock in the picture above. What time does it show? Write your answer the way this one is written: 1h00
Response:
2h46
